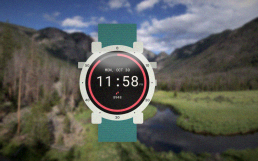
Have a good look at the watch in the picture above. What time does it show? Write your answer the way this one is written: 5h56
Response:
11h58
